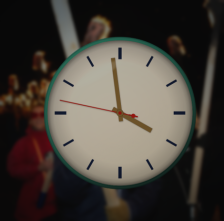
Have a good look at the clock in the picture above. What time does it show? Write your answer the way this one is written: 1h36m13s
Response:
3h58m47s
